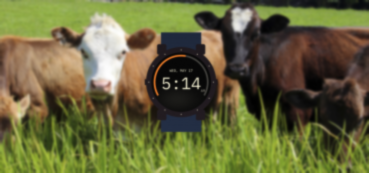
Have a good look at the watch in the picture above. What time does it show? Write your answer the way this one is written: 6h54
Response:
5h14
